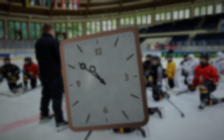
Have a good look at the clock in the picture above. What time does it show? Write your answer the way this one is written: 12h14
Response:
10h52
